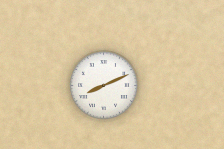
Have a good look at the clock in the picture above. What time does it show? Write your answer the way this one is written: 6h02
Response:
8h11
